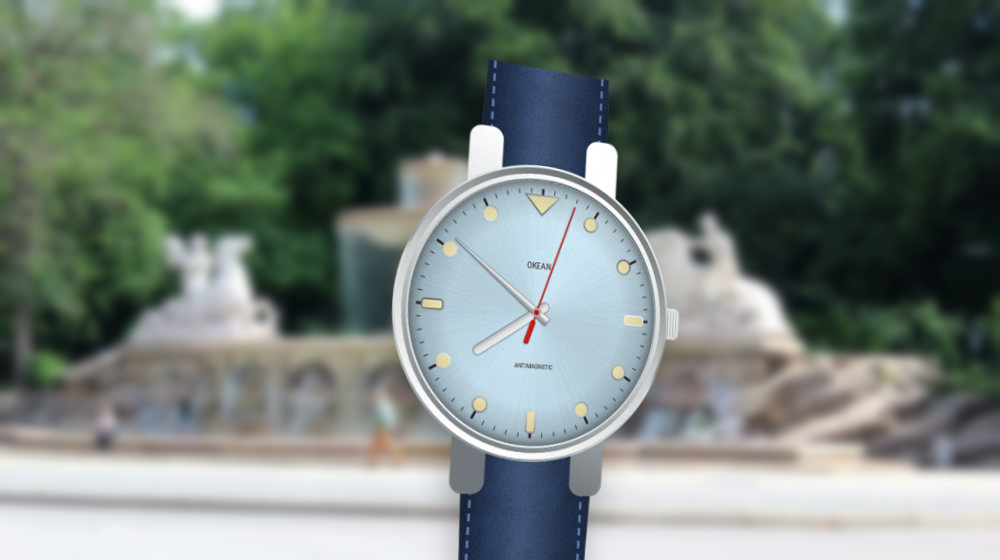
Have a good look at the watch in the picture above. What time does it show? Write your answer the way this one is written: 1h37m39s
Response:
7h51m03s
